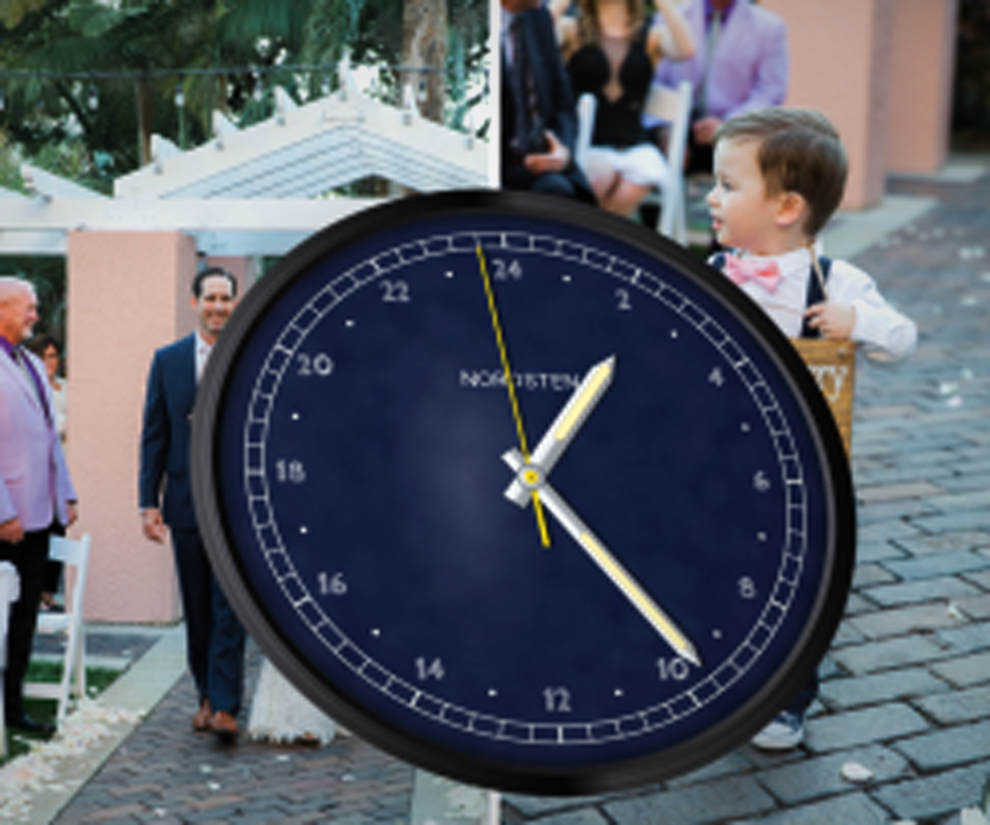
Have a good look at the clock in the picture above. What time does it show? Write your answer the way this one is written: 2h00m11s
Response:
2h23m59s
